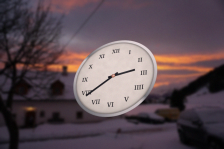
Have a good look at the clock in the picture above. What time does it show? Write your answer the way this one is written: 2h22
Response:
2h39
